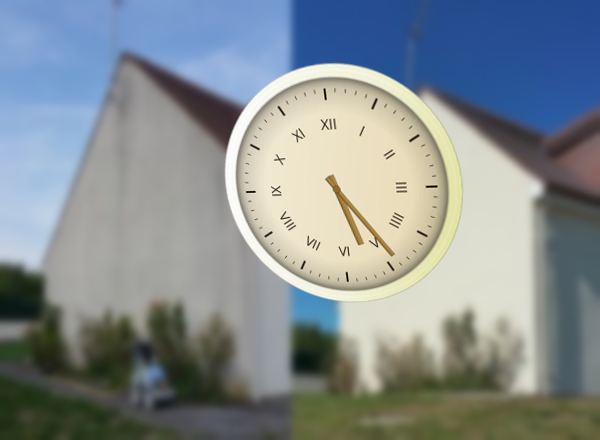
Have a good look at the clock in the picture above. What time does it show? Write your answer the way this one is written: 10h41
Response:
5h24
